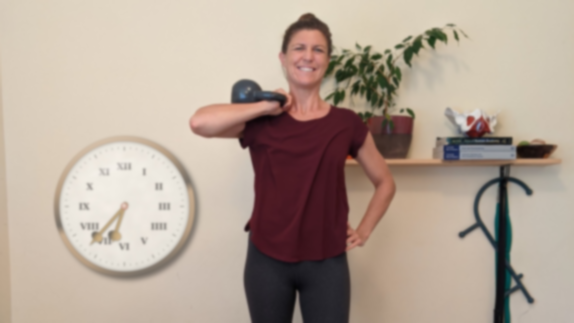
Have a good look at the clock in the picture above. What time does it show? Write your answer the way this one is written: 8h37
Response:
6h37
